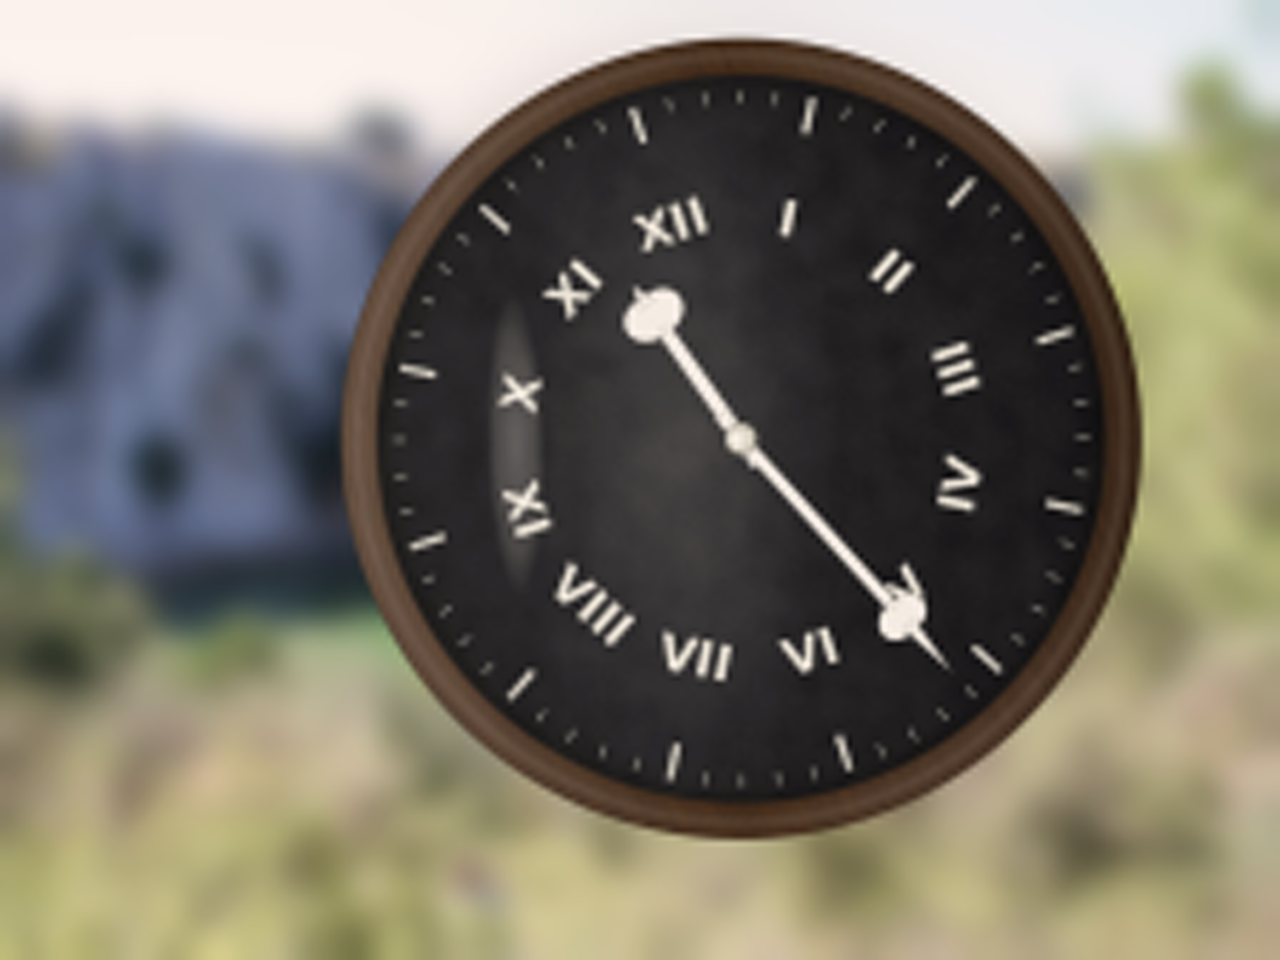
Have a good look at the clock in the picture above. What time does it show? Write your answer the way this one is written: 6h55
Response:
11h26
